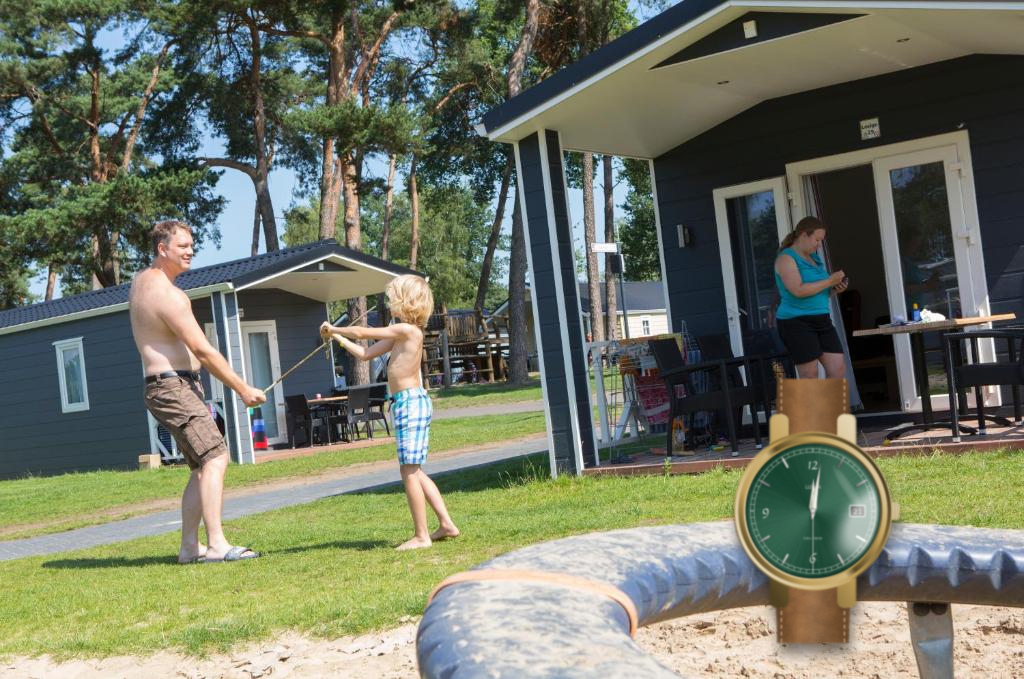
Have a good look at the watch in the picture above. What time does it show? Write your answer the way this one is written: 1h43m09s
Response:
12h01m30s
